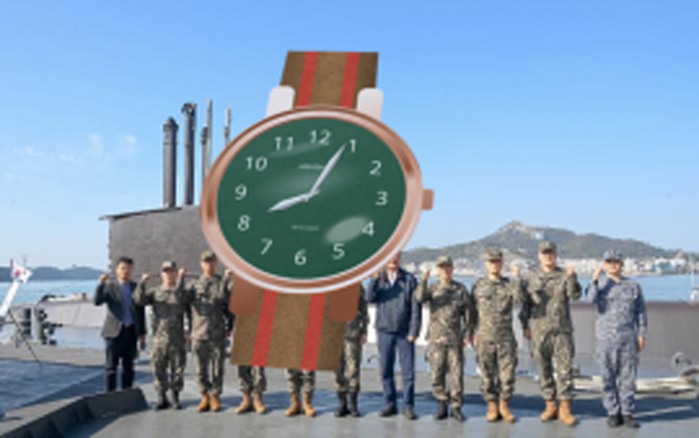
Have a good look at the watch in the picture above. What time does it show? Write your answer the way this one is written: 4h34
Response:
8h04
